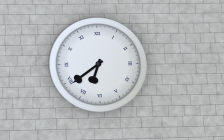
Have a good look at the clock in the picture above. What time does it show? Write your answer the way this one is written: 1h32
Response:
6h39
